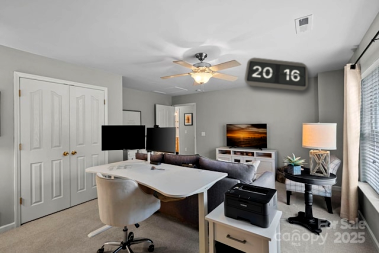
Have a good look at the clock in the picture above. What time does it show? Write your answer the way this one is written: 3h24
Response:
20h16
